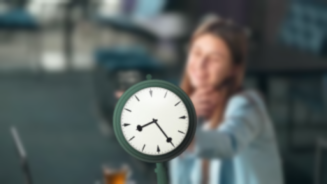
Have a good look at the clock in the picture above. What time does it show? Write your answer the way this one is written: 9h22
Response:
8h25
